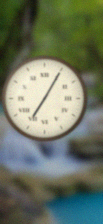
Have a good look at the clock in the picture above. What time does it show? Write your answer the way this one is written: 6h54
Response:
7h05
